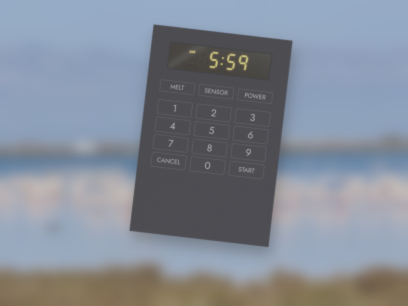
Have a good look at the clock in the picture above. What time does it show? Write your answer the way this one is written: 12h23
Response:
5h59
